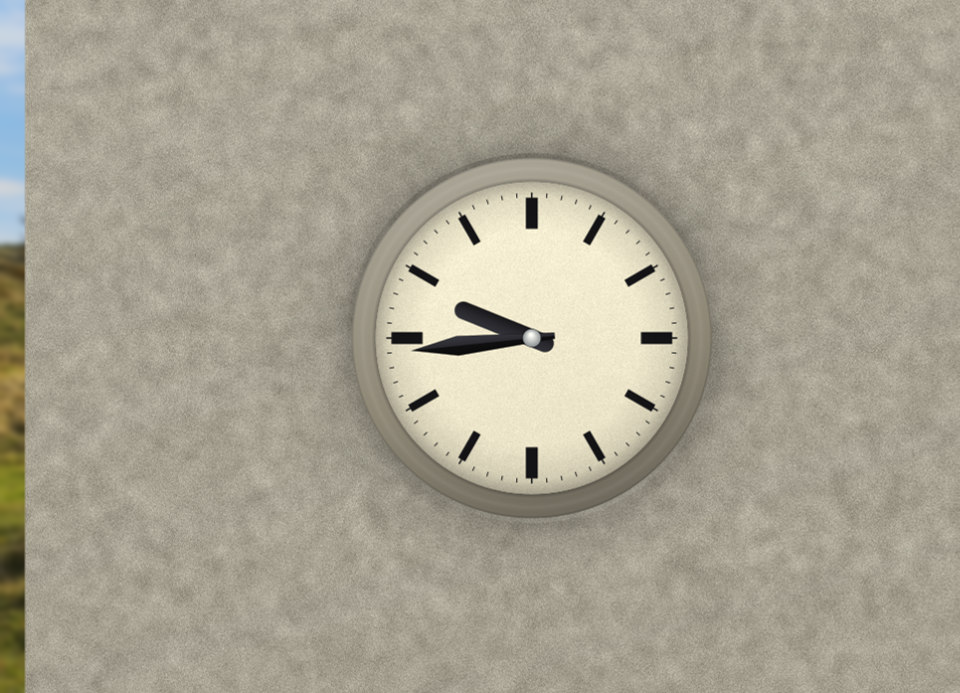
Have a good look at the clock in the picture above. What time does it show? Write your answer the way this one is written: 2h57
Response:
9h44
